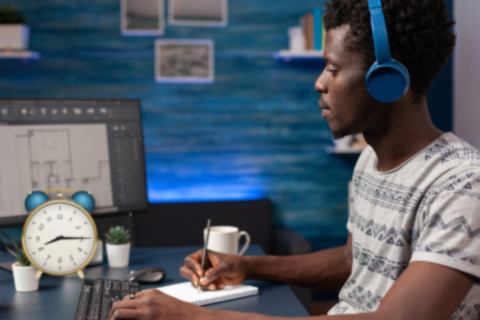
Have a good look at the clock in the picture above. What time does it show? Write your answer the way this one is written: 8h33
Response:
8h15
